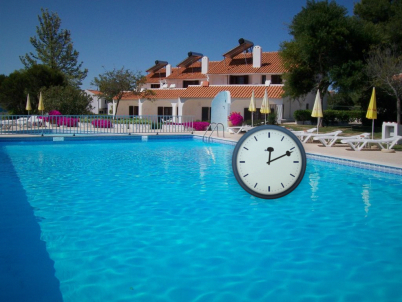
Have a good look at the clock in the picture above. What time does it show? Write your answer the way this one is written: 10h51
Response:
12h11
